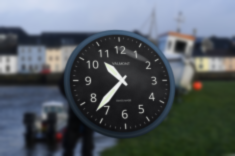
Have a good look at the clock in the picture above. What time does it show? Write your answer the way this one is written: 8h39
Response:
10h37
